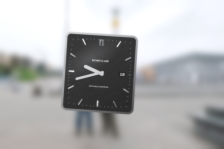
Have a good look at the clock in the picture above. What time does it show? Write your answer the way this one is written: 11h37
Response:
9h42
